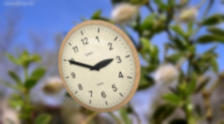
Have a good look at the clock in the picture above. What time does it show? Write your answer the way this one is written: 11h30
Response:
2h50
